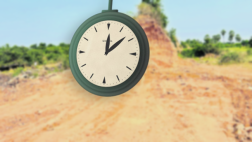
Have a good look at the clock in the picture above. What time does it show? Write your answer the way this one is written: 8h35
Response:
12h08
